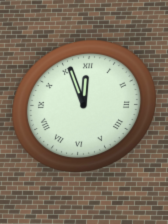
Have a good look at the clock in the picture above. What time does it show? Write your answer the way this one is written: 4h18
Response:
11h56
